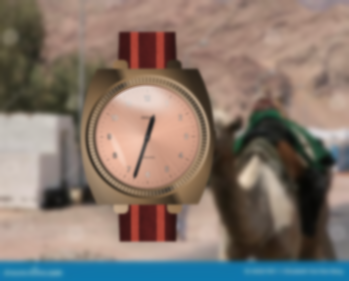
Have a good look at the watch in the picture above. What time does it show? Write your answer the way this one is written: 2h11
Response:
12h33
